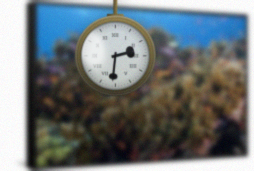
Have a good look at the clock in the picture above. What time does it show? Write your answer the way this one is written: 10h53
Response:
2h31
